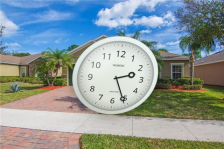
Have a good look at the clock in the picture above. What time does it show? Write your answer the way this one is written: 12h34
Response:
2h26
